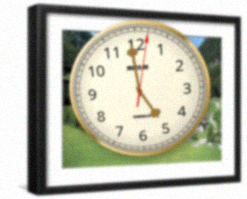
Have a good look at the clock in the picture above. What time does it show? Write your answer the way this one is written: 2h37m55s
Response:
4h59m02s
